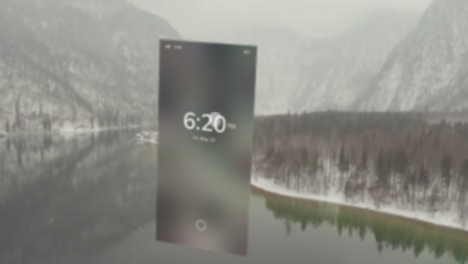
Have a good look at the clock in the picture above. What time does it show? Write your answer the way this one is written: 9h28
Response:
6h20
